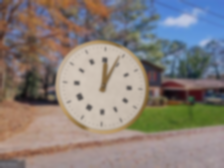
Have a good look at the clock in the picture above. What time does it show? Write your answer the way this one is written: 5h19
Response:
12h04
